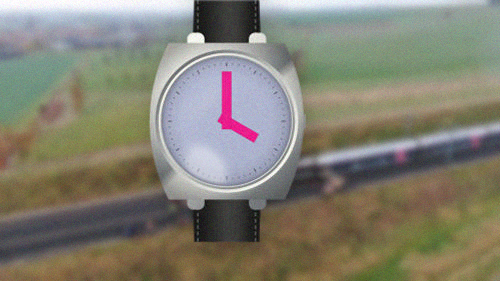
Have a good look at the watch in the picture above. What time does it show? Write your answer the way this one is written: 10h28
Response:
4h00
